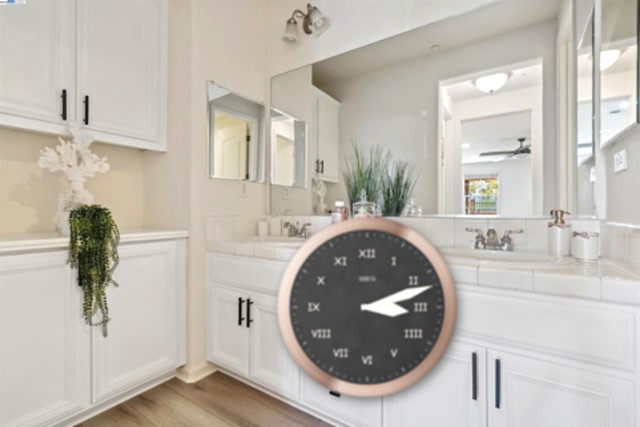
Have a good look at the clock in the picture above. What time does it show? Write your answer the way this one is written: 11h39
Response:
3h12
